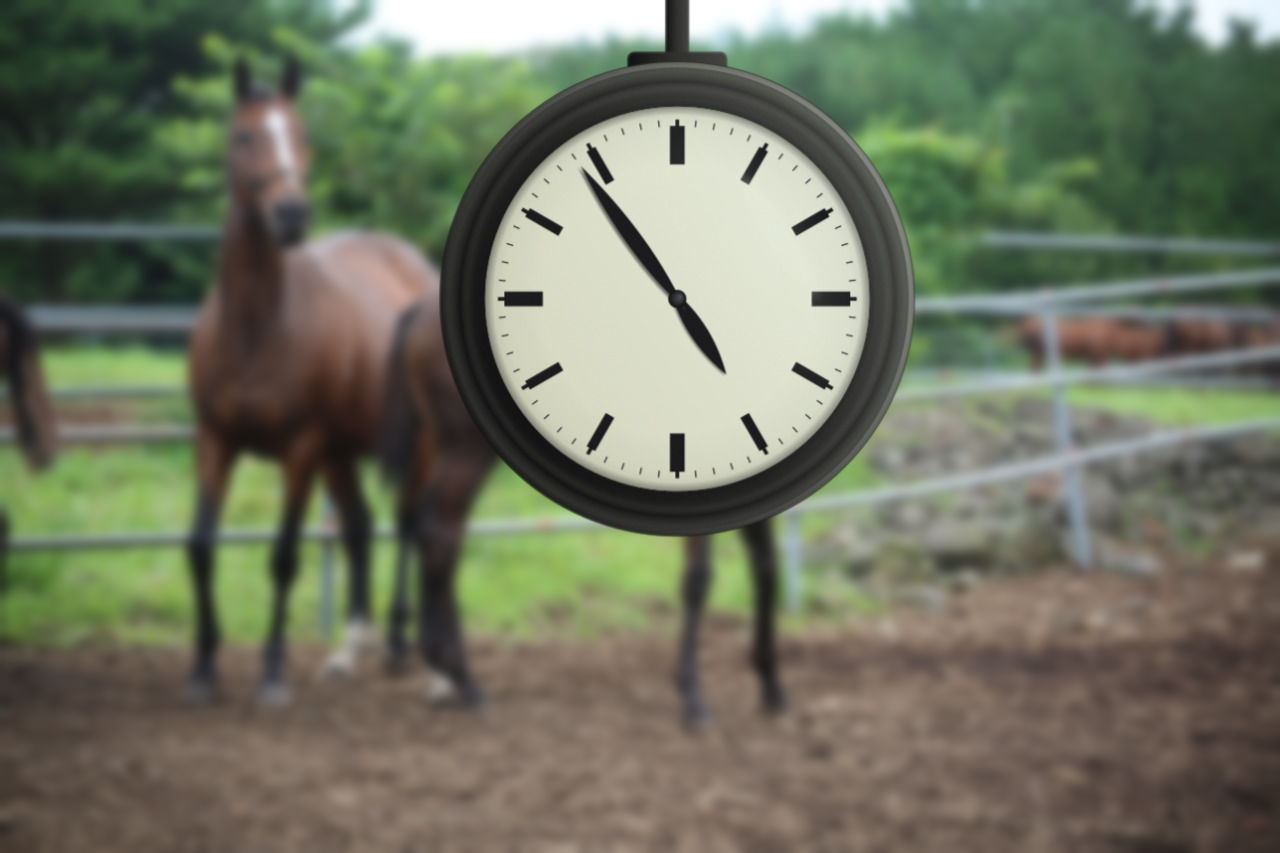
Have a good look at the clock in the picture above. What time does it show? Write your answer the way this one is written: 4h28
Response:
4h54
